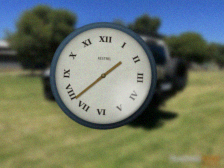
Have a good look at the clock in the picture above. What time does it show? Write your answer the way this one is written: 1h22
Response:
1h38
